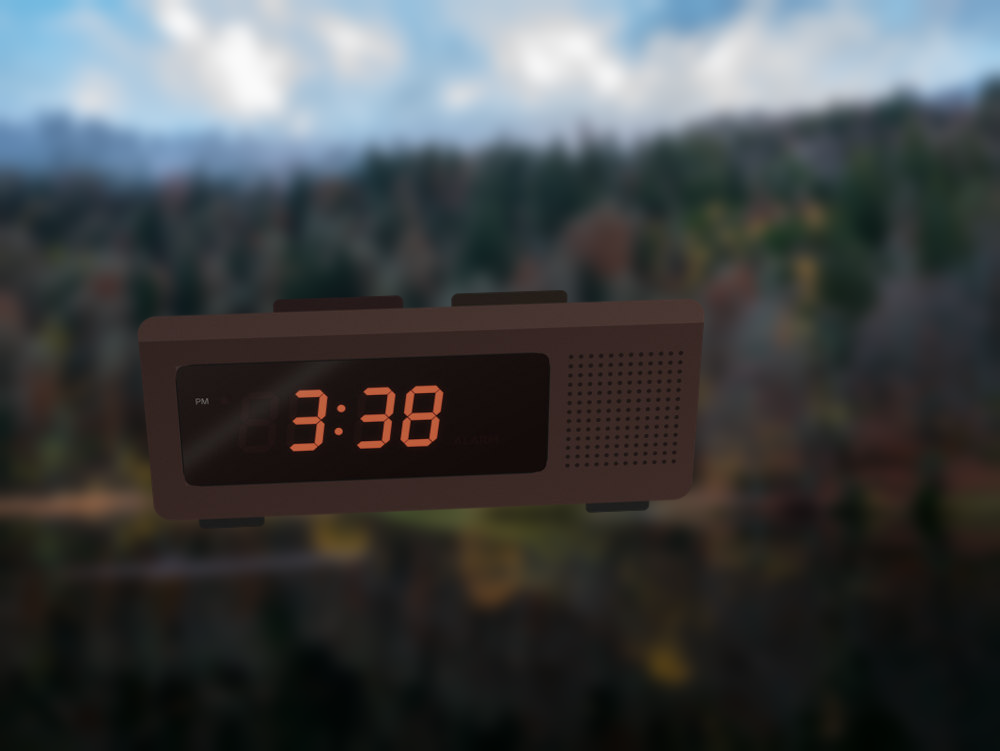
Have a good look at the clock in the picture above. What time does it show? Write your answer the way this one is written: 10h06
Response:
3h38
